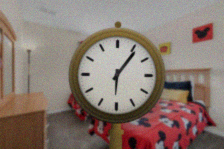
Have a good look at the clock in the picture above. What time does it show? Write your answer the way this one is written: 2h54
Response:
6h06
